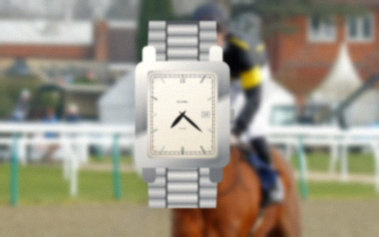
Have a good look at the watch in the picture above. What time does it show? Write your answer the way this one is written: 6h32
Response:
7h22
